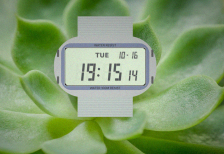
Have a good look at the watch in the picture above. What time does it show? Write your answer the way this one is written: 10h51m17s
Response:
19h15m14s
